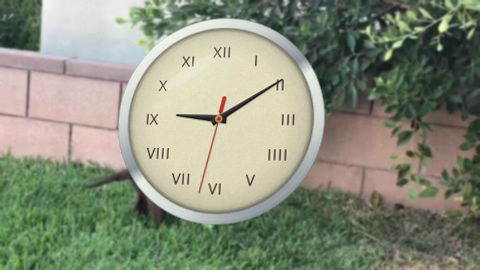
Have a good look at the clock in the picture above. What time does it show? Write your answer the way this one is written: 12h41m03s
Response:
9h09m32s
